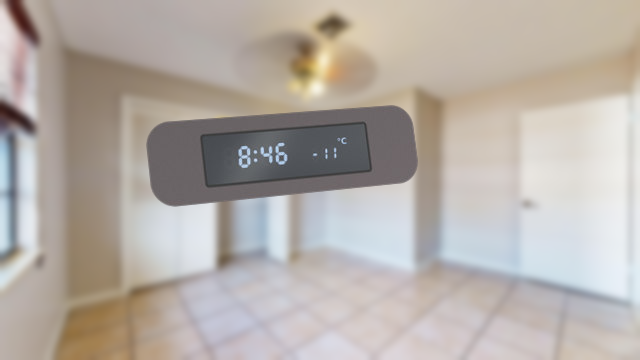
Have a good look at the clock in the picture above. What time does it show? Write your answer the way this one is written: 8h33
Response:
8h46
